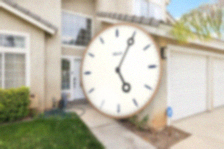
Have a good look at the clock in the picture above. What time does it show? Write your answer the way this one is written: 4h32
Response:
5h05
